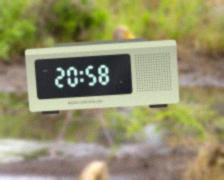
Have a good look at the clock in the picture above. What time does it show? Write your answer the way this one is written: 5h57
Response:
20h58
